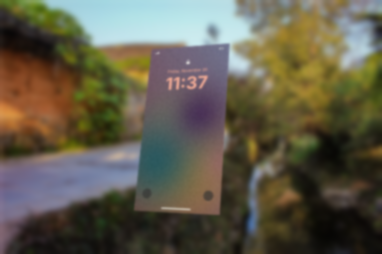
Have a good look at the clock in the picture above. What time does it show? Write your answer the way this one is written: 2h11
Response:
11h37
